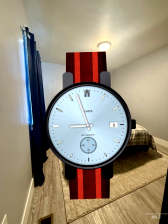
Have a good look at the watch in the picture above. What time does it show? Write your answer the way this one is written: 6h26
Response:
8h57
